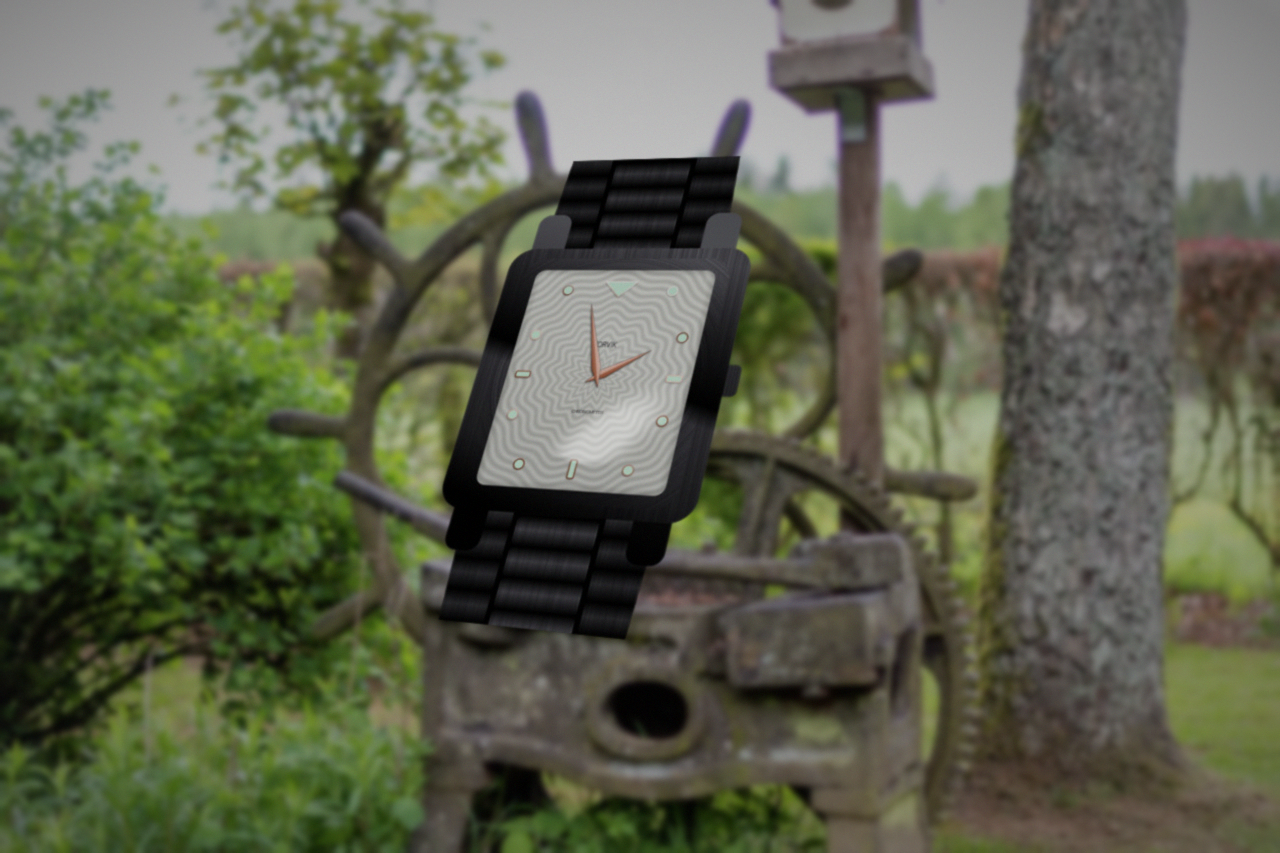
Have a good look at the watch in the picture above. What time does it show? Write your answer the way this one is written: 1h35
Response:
1h57
